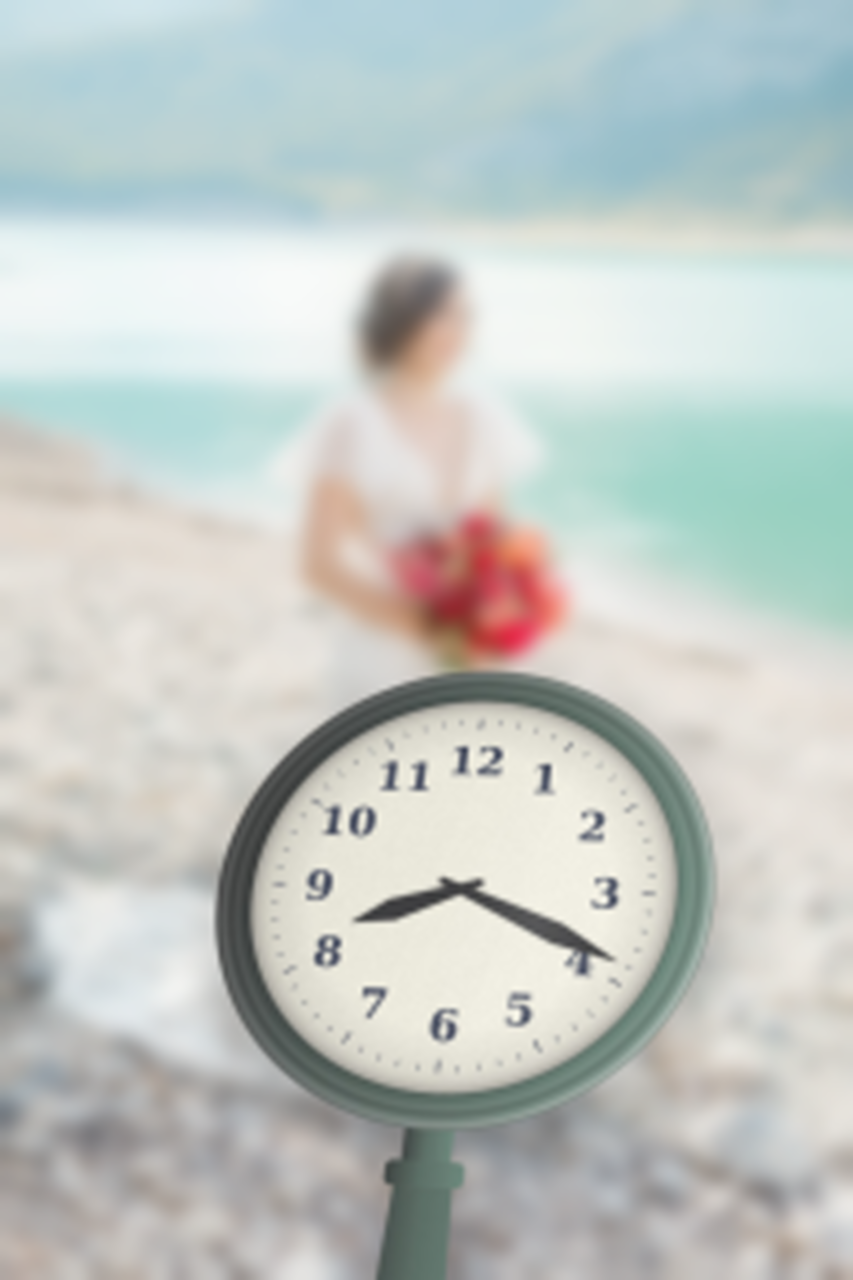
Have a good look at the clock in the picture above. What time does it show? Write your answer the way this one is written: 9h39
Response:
8h19
